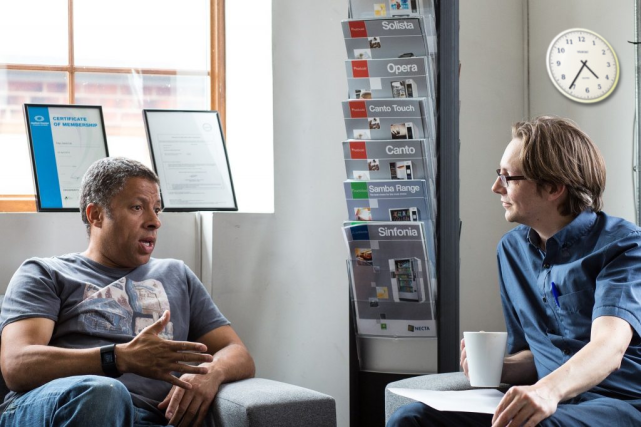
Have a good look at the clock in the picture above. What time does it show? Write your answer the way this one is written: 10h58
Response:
4h36
